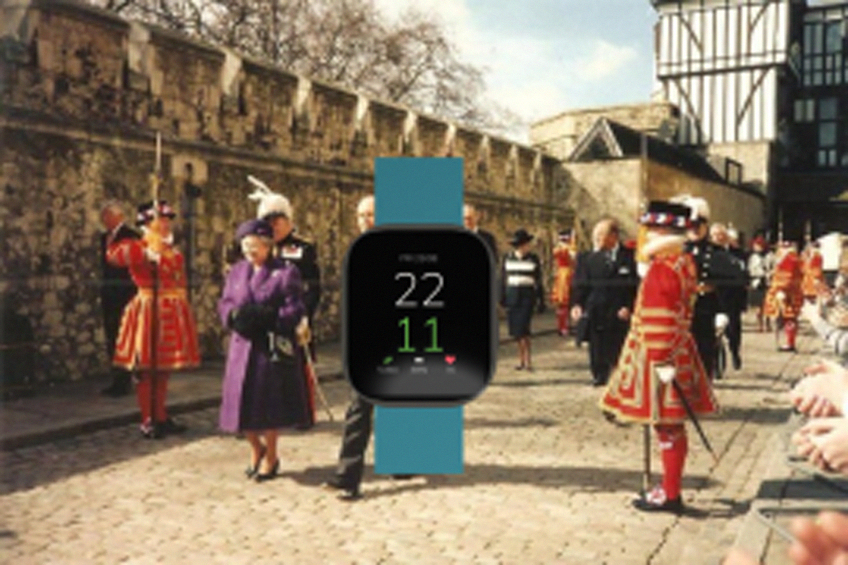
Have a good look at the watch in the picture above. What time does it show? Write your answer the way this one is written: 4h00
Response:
22h11
